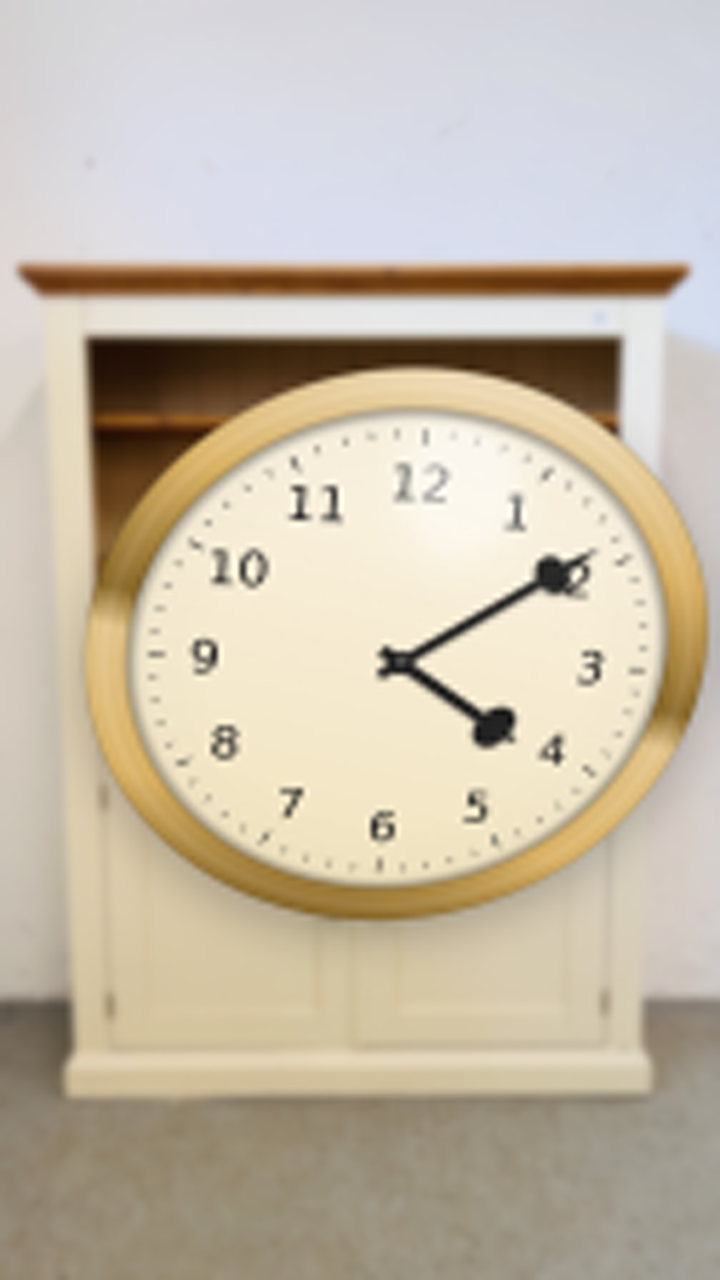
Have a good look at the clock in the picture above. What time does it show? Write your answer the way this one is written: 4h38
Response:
4h09
